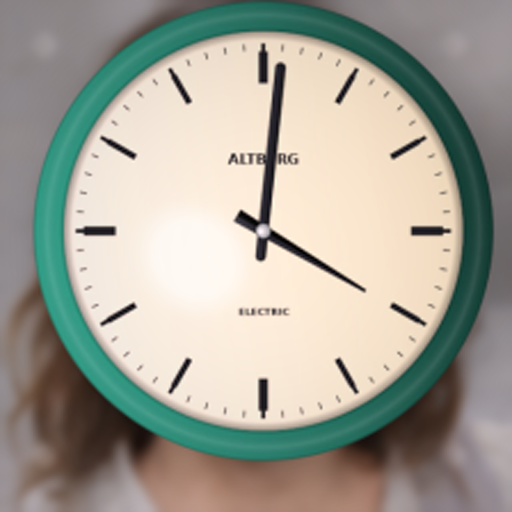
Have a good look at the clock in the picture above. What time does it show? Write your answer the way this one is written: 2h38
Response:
4h01
